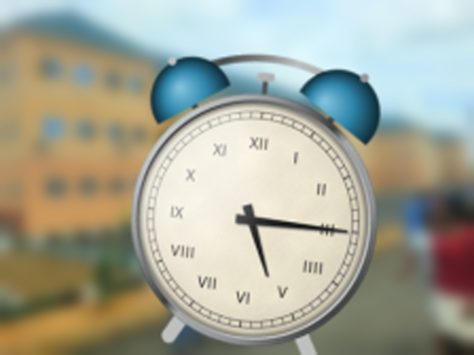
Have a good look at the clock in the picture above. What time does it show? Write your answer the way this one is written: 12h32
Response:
5h15
